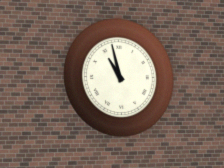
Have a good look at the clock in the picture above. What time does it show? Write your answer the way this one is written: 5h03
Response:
10h58
